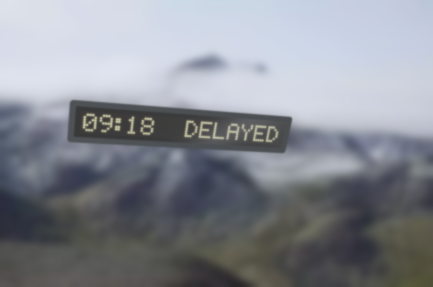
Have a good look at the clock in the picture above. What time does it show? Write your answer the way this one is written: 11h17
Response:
9h18
